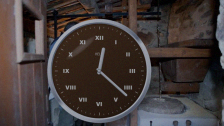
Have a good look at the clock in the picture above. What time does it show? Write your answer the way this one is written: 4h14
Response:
12h22
